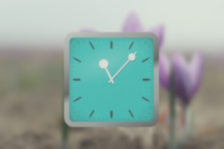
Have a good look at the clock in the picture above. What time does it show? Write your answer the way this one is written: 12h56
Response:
11h07
